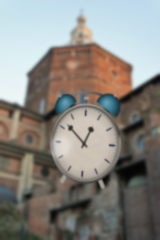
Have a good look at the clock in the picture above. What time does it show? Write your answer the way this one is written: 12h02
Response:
12h52
